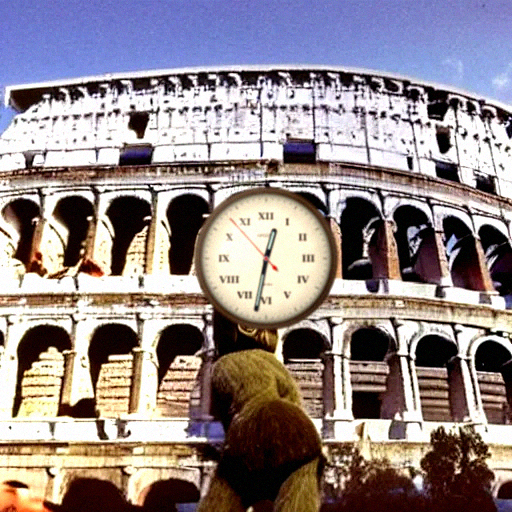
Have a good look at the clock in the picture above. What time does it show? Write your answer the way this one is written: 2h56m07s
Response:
12h31m53s
